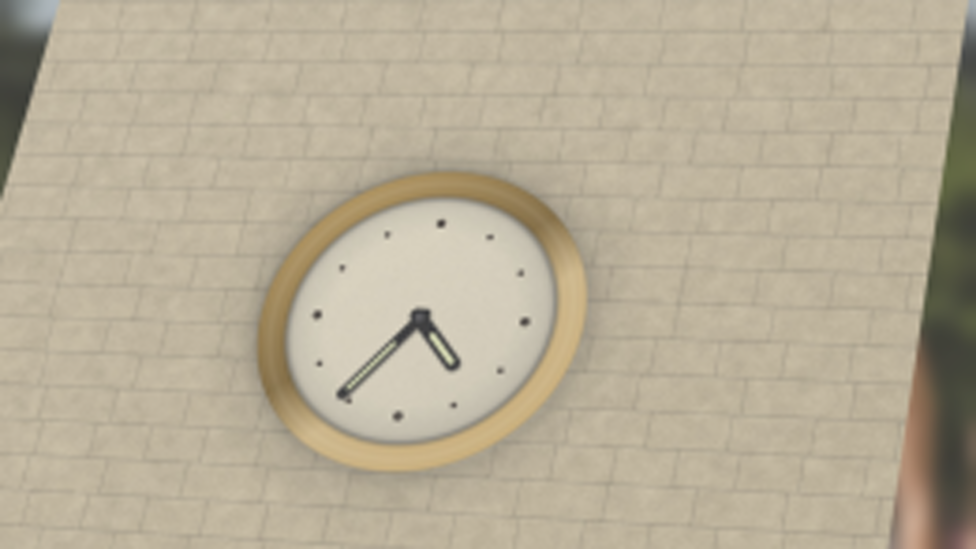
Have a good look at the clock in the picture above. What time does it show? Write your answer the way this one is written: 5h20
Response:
4h36
